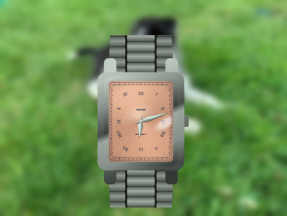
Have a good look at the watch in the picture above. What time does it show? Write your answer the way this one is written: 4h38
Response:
6h12
